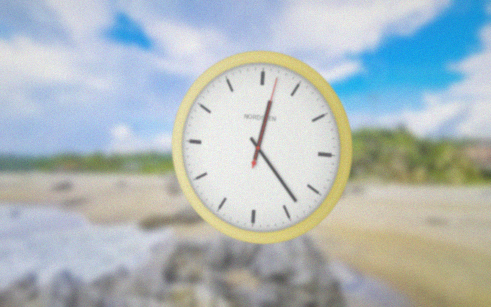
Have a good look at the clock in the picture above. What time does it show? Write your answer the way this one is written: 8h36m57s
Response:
12h23m02s
